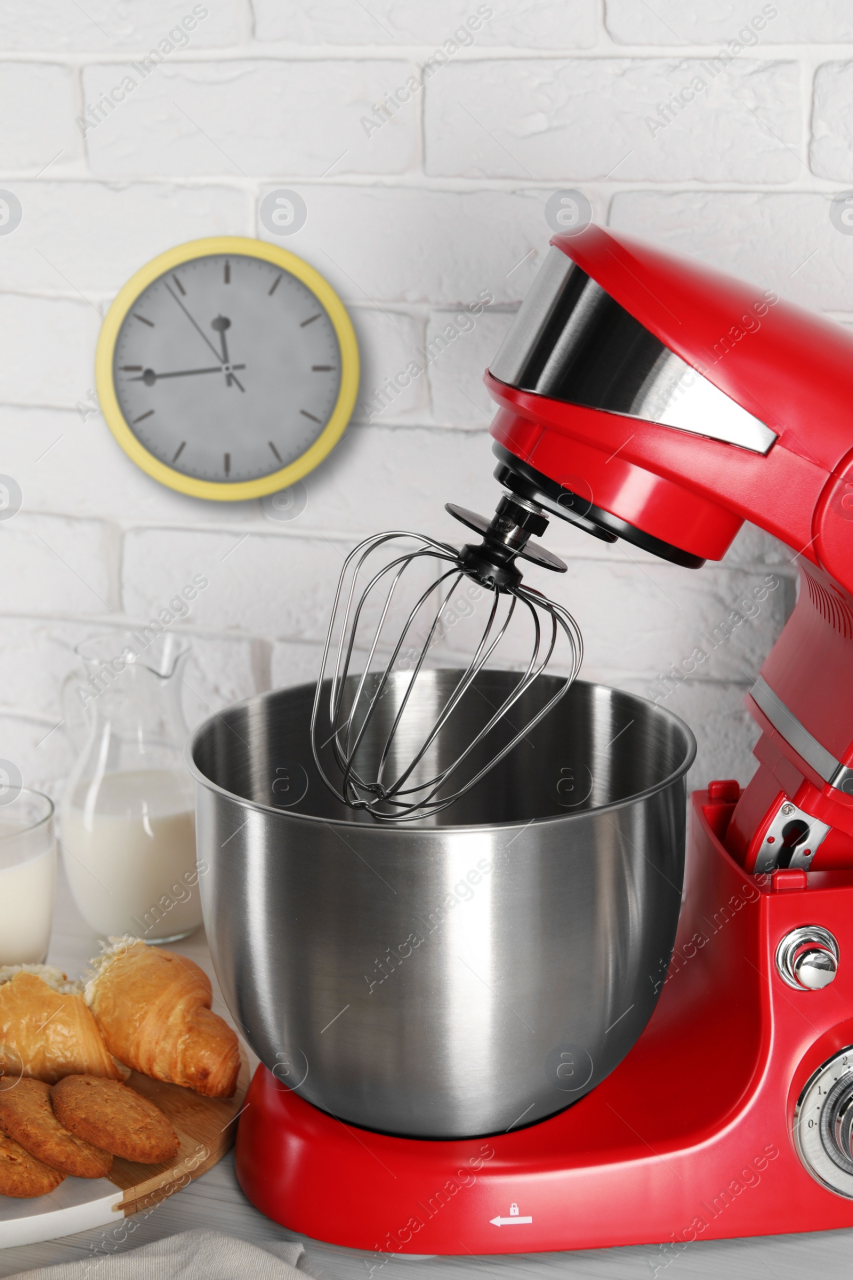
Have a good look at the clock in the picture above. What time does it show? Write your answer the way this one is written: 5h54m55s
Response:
11h43m54s
